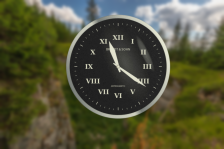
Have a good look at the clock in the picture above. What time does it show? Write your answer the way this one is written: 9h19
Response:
11h21
